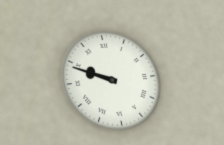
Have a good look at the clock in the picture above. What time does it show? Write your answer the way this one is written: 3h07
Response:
9h49
